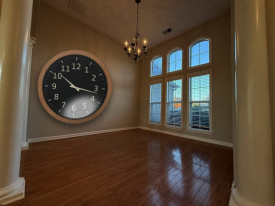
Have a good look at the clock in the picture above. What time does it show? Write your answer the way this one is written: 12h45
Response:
10h17
